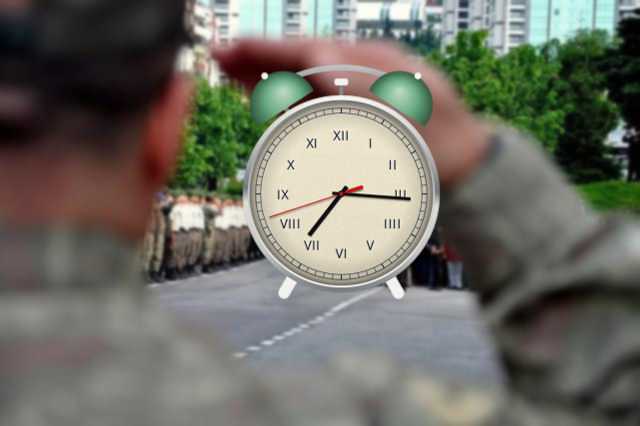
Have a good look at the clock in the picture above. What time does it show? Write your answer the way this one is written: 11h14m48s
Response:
7h15m42s
